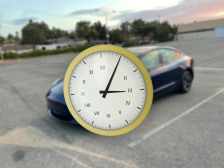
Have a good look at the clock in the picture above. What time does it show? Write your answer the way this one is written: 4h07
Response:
3h05
